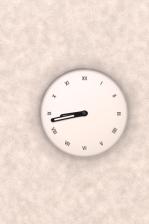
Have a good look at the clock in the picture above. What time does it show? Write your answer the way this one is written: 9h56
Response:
8h43
